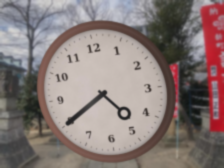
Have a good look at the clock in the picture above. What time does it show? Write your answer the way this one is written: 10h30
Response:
4h40
